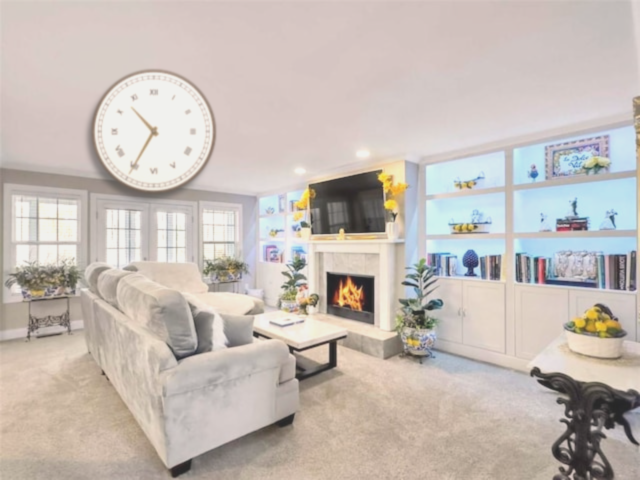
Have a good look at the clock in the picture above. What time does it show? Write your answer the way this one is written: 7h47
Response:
10h35
